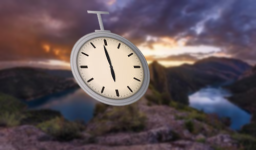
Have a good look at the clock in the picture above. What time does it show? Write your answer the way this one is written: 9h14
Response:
5h59
